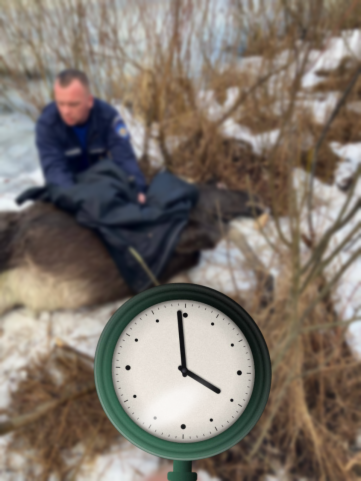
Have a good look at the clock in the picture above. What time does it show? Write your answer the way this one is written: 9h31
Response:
3h59
